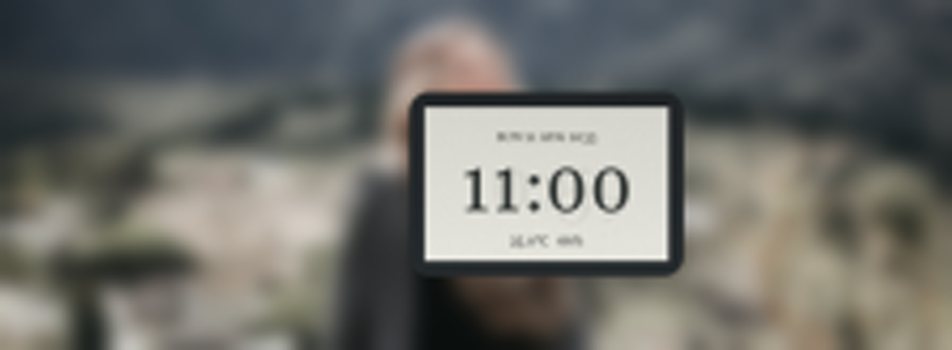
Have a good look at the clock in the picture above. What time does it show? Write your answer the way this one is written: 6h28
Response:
11h00
